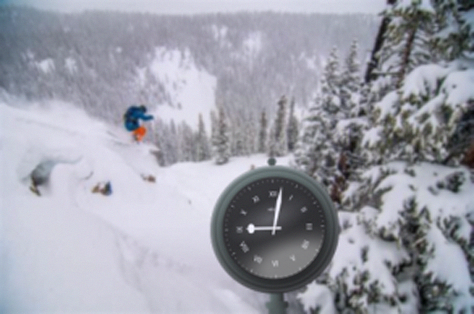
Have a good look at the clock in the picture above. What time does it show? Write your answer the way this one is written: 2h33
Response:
9h02
